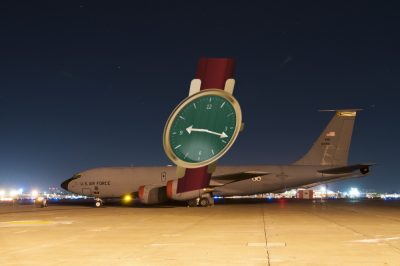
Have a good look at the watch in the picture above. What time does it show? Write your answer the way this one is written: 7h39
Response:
9h18
